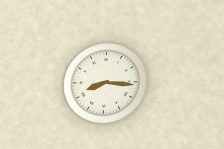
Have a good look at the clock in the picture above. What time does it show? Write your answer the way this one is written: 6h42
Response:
8h16
